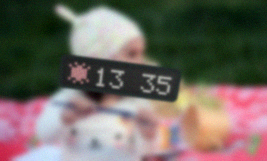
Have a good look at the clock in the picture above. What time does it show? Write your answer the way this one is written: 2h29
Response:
13h35
